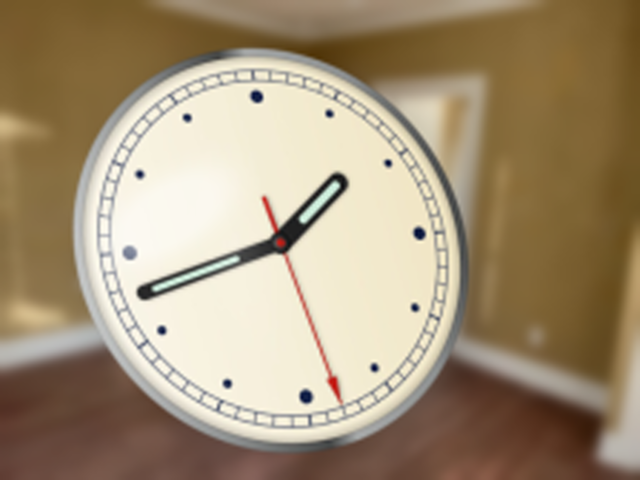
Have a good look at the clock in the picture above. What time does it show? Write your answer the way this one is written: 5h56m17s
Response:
1h42m28s
